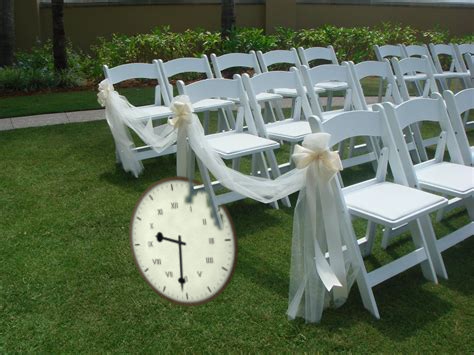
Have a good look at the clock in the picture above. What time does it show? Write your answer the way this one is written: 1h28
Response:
9h31
